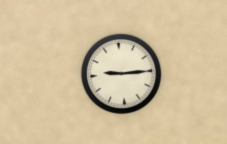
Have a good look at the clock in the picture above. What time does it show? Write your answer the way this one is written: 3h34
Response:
9h15
